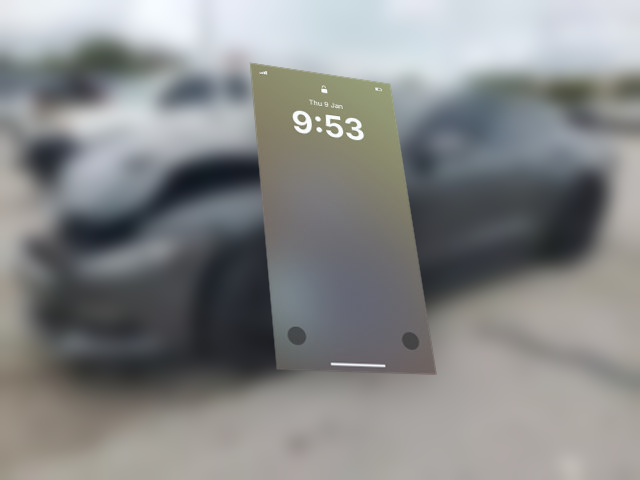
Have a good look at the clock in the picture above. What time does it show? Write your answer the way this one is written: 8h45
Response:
9h53
